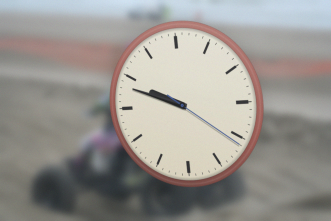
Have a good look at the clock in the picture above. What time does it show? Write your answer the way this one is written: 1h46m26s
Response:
9h48m21s
